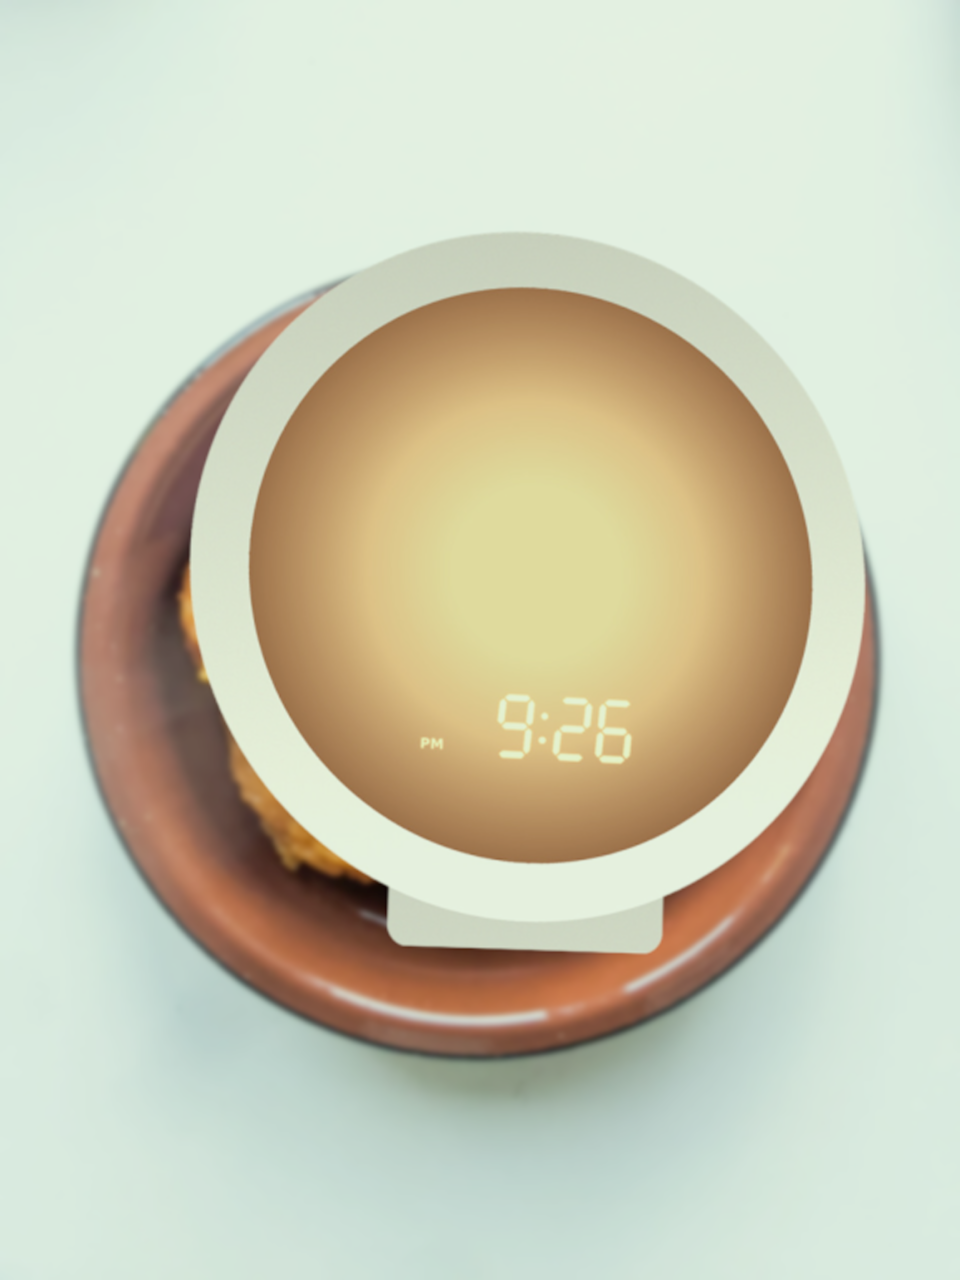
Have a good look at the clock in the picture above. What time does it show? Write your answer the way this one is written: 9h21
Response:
9h26
